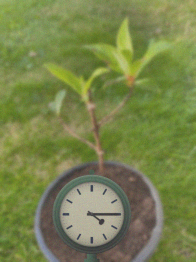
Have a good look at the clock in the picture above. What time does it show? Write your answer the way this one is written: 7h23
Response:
4h15
